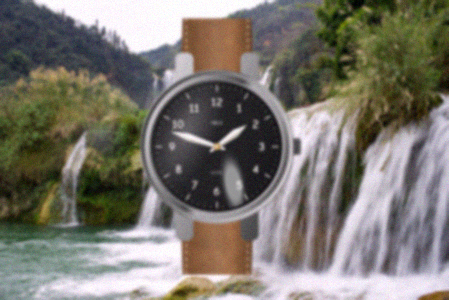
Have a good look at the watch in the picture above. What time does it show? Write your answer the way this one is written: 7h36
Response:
1h48
